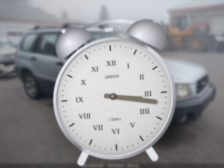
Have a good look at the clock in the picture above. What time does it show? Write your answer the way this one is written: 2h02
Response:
3h17
